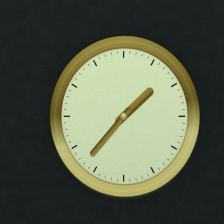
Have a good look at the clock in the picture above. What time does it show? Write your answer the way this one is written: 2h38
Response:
1h37
